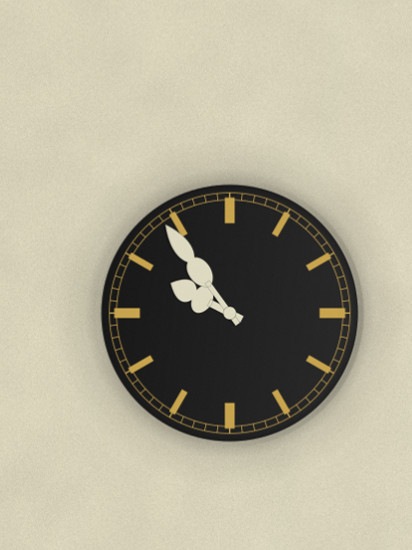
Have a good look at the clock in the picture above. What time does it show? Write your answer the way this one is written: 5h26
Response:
9h54
